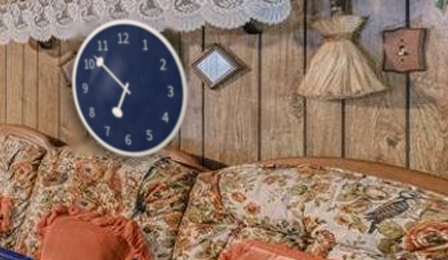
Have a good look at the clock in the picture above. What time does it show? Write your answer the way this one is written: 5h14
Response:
6h52
